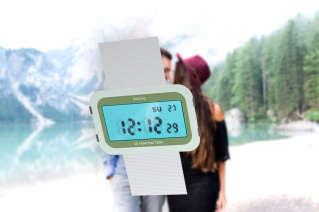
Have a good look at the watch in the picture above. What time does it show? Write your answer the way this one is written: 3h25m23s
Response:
12h12m29s
